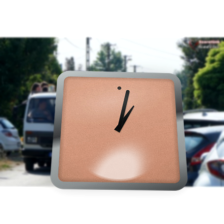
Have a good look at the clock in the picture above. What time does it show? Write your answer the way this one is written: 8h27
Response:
1h02
